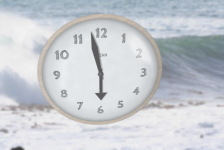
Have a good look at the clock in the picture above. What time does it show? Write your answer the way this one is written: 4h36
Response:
5h58
